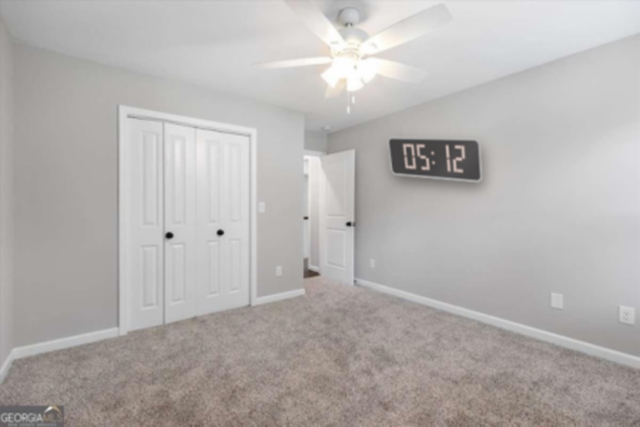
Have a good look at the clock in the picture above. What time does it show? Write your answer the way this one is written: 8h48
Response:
5h12
